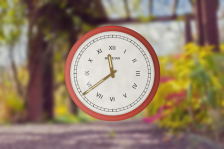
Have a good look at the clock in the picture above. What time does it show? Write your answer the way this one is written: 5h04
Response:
11h39
